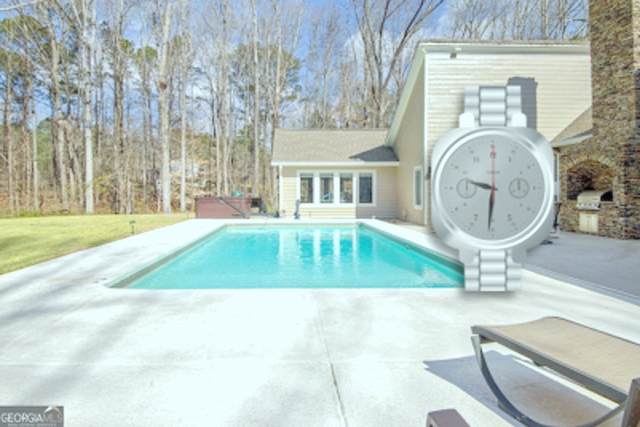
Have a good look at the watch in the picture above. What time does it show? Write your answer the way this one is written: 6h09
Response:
9h31
